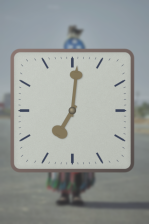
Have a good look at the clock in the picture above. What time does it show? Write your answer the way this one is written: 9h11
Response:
7h01
